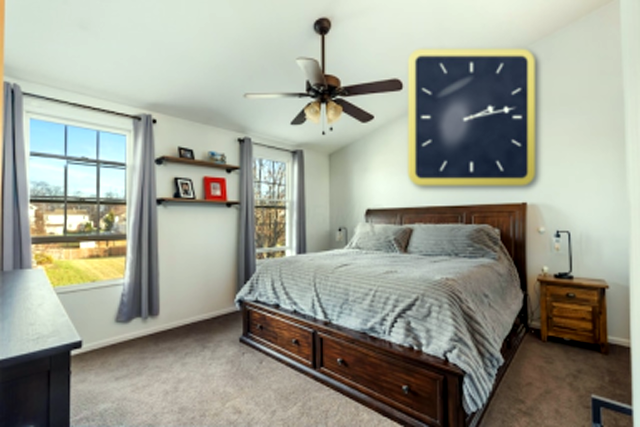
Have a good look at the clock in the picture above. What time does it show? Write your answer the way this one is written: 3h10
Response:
2h13
